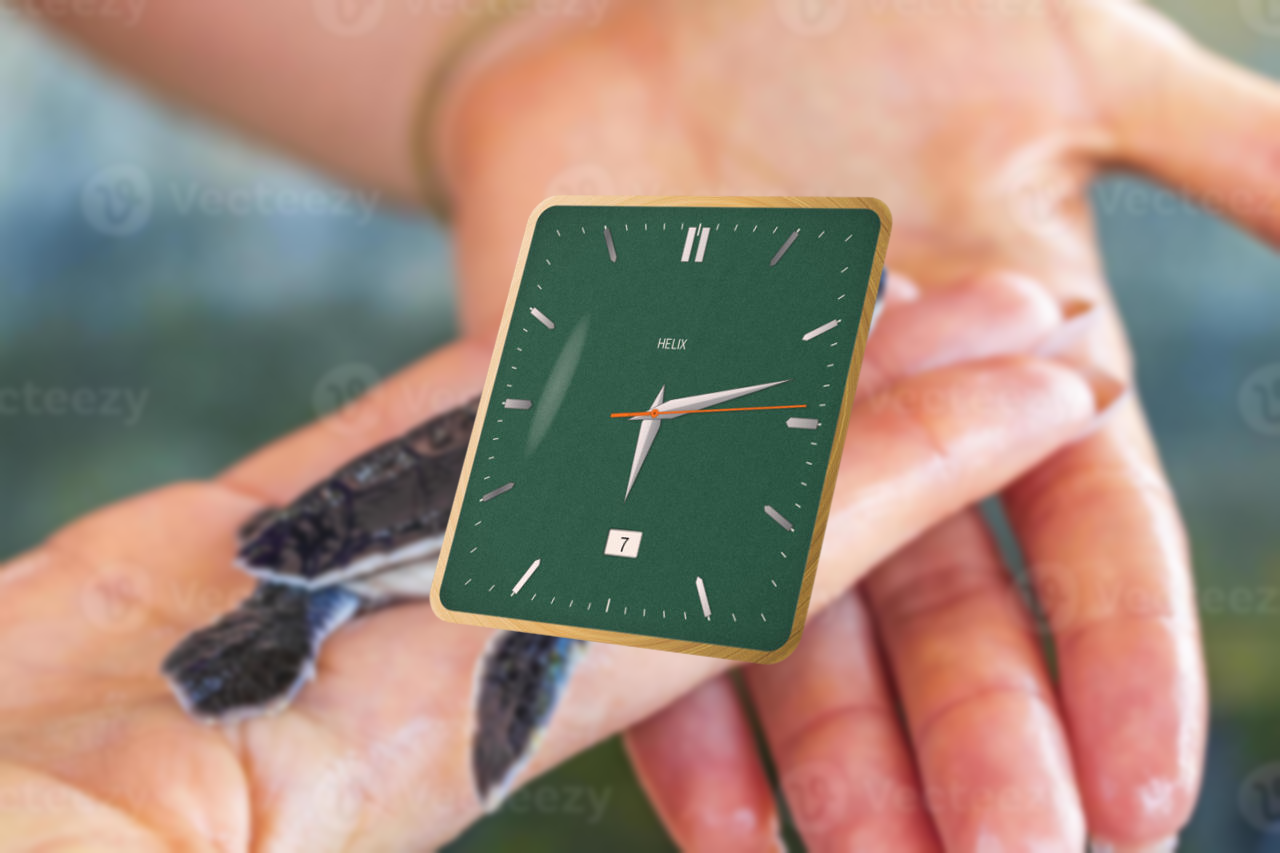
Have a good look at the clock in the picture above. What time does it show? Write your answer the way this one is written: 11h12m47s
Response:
6h12m14s
